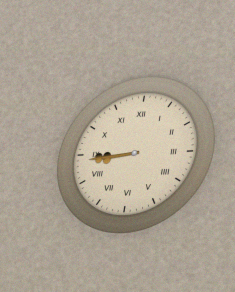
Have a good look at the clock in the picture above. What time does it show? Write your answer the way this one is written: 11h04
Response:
8h44
